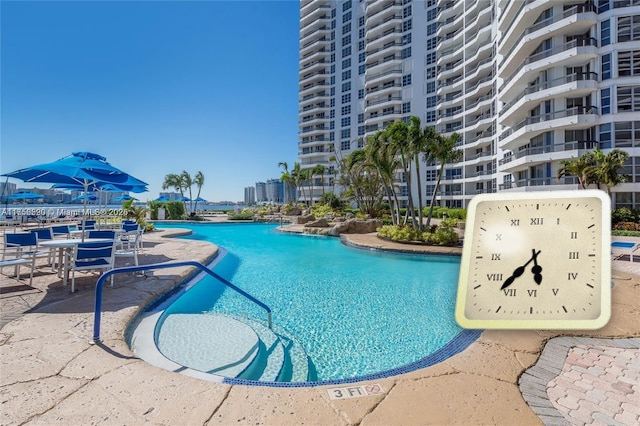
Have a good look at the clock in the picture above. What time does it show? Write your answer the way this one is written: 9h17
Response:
5h37
